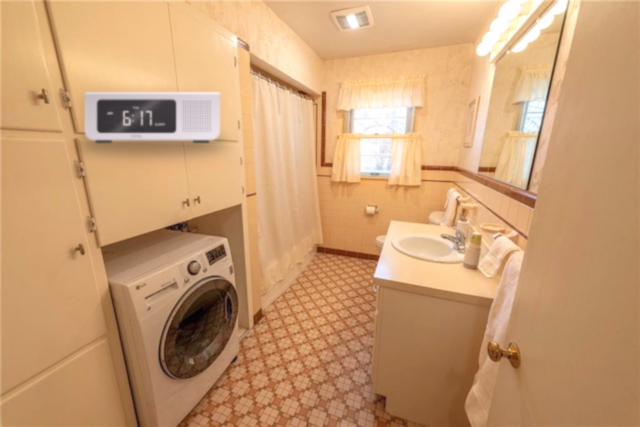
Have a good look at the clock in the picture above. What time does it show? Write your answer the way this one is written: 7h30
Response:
6h17
